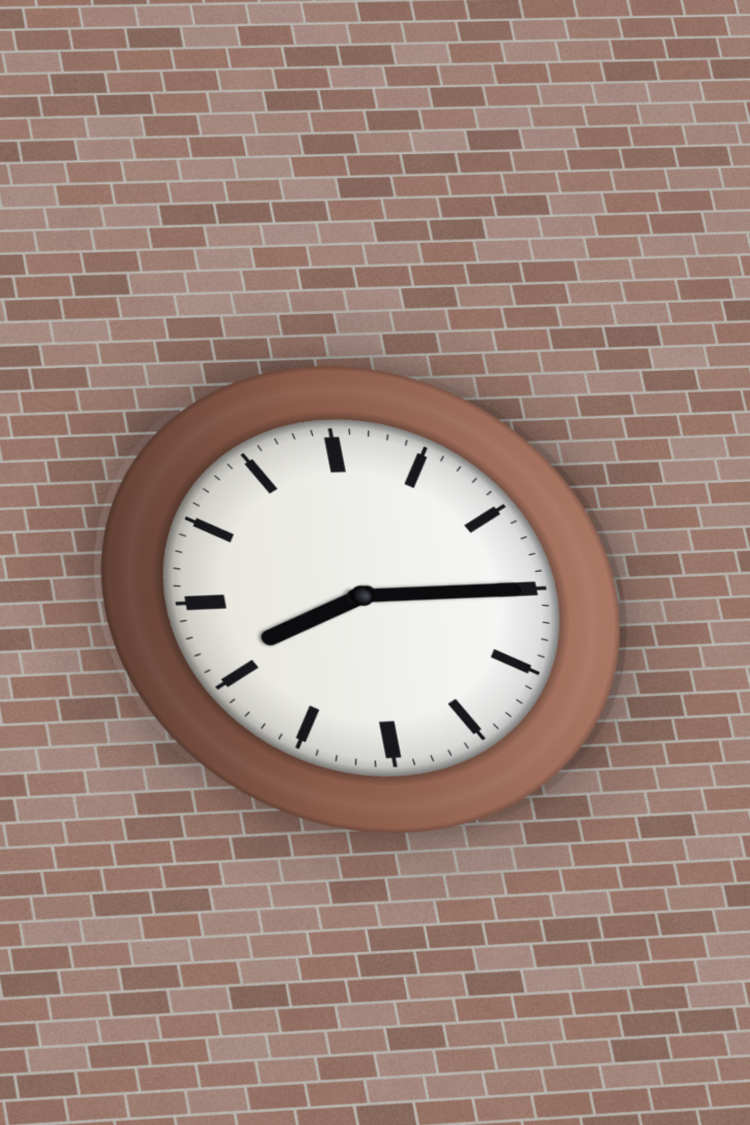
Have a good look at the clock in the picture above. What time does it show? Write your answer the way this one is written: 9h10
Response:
8h15
